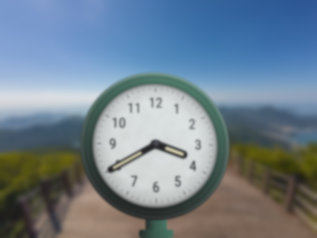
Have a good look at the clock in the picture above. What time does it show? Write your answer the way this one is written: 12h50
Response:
3h40
